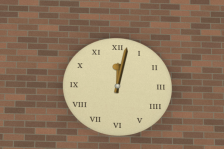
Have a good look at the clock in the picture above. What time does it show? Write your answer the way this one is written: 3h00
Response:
12h02
